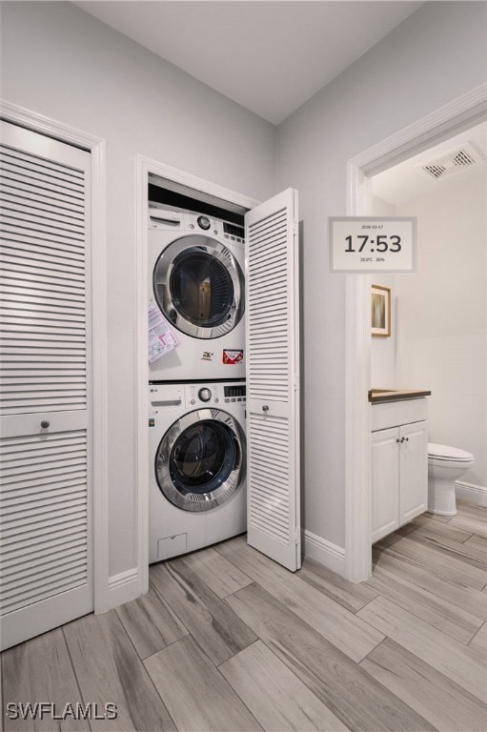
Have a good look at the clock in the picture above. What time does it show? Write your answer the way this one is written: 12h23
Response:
17h53
